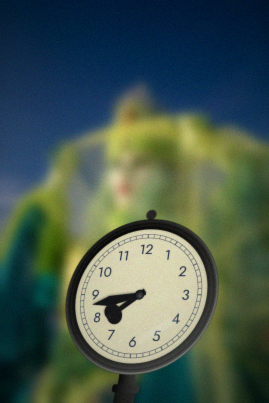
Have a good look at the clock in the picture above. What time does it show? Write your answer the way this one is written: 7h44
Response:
7h43
